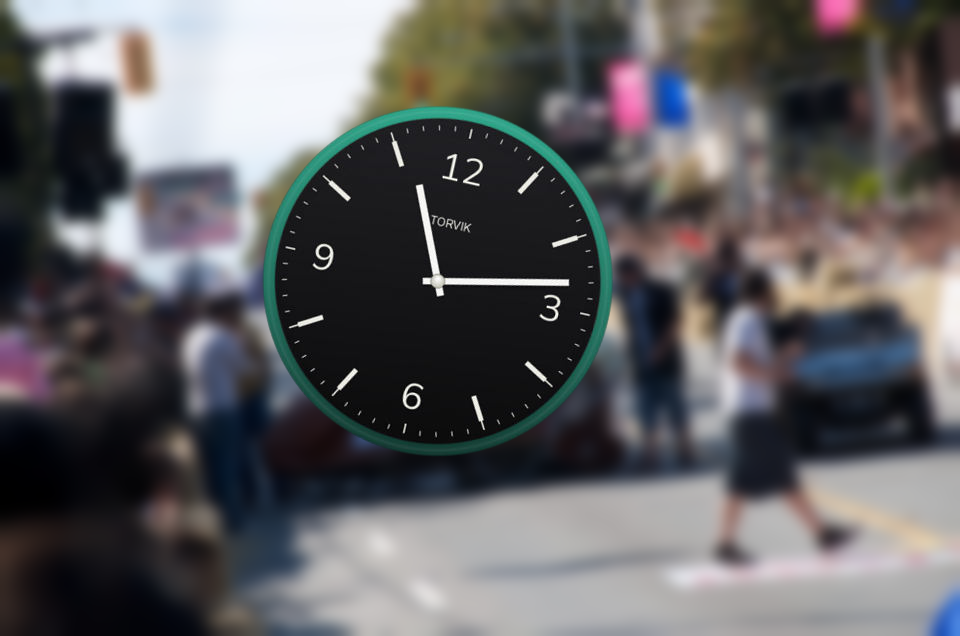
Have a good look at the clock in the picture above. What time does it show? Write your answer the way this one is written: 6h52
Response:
11h13
